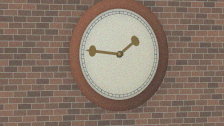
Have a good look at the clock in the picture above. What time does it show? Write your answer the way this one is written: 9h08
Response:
1h46
